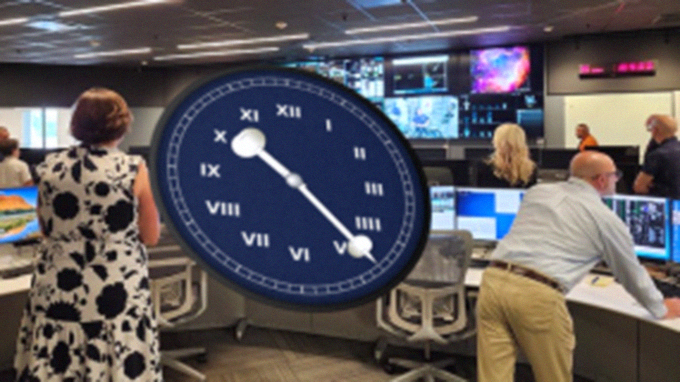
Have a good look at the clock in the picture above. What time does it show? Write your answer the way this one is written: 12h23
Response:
10h23
